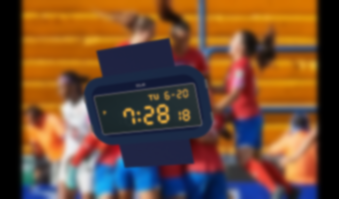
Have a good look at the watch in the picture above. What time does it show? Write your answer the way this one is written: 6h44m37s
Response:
7h28m18s
